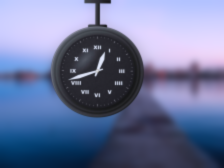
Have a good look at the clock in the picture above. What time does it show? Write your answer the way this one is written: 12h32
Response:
12h42
